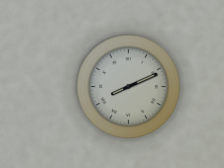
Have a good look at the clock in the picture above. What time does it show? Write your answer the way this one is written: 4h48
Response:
8h11
